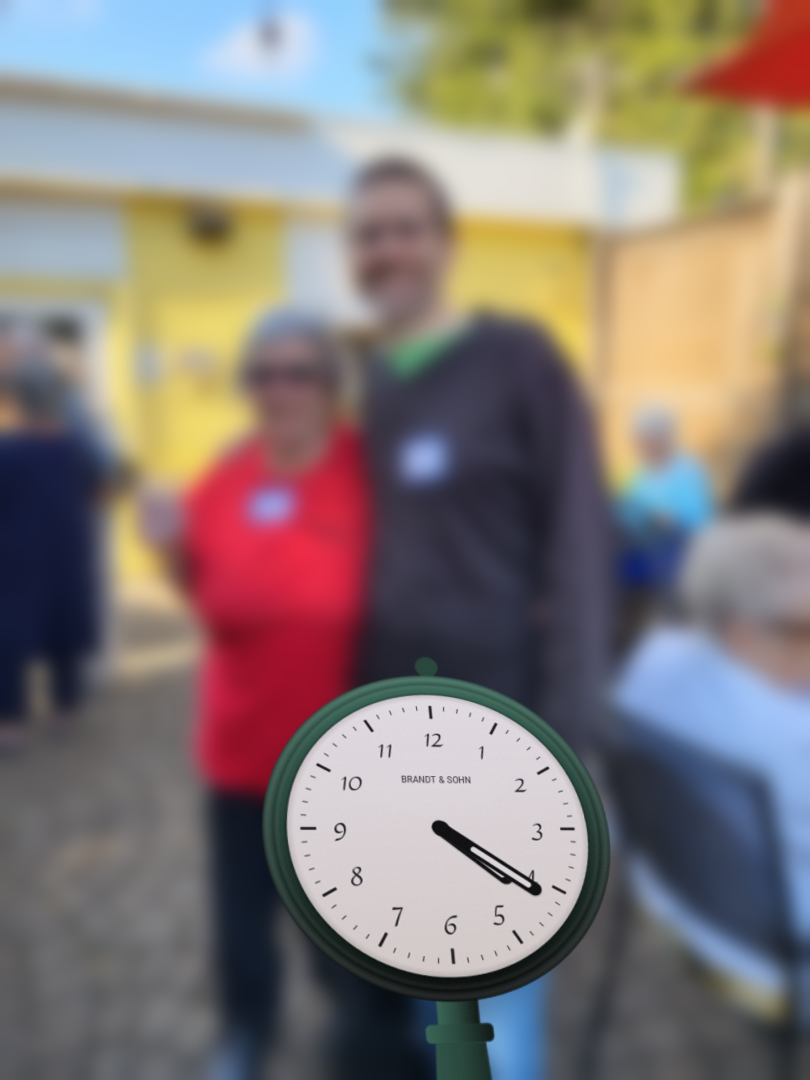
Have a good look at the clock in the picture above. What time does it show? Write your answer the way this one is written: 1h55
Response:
4h21
